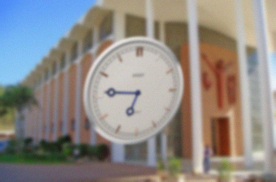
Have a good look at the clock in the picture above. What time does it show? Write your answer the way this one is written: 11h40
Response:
6h46
